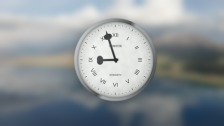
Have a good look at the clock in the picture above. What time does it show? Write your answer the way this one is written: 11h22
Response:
8h57
